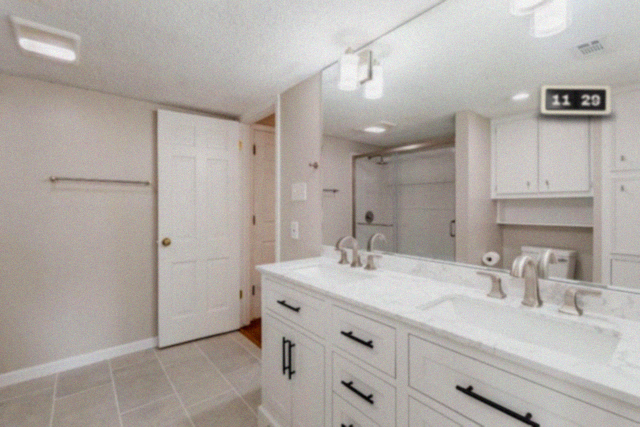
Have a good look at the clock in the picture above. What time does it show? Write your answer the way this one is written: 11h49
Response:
11h29
